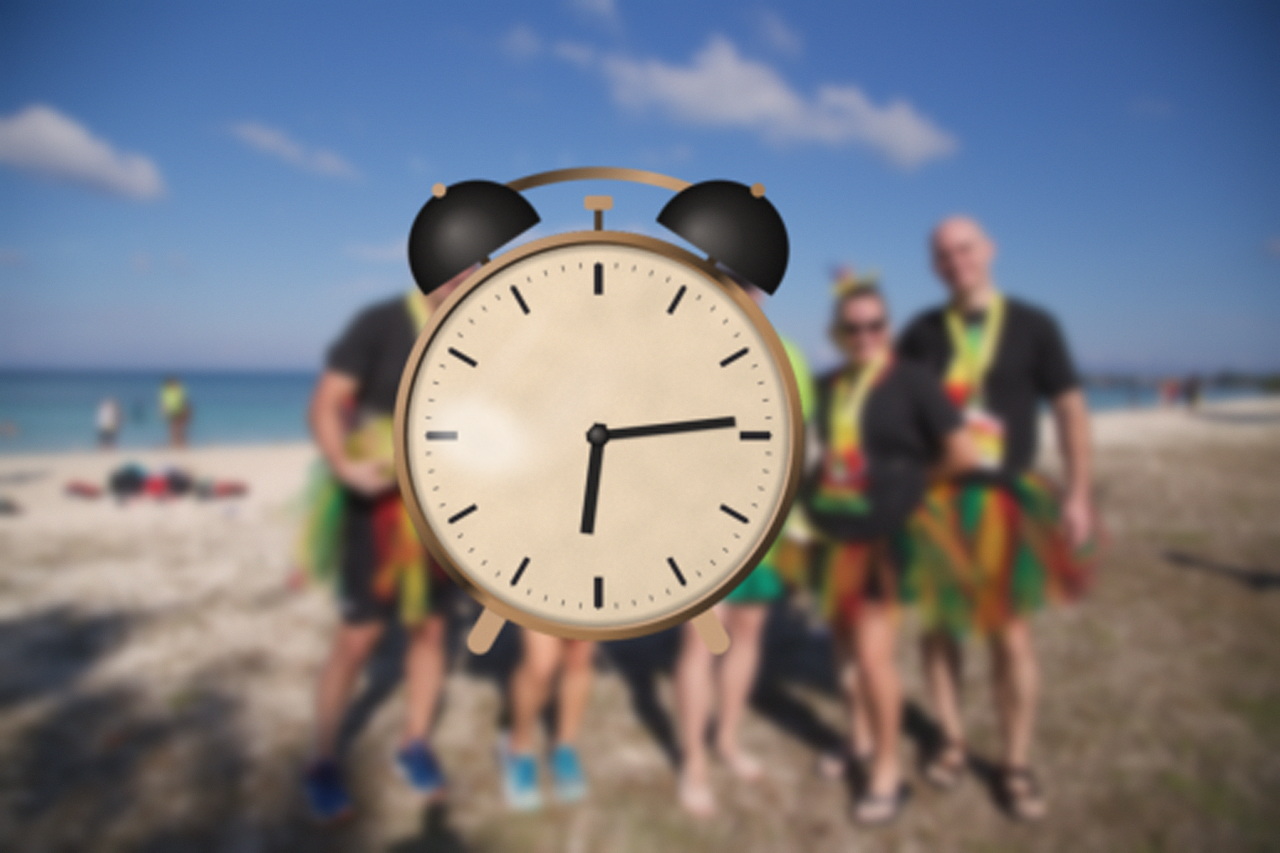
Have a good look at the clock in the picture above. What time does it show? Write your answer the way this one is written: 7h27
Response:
6h14
